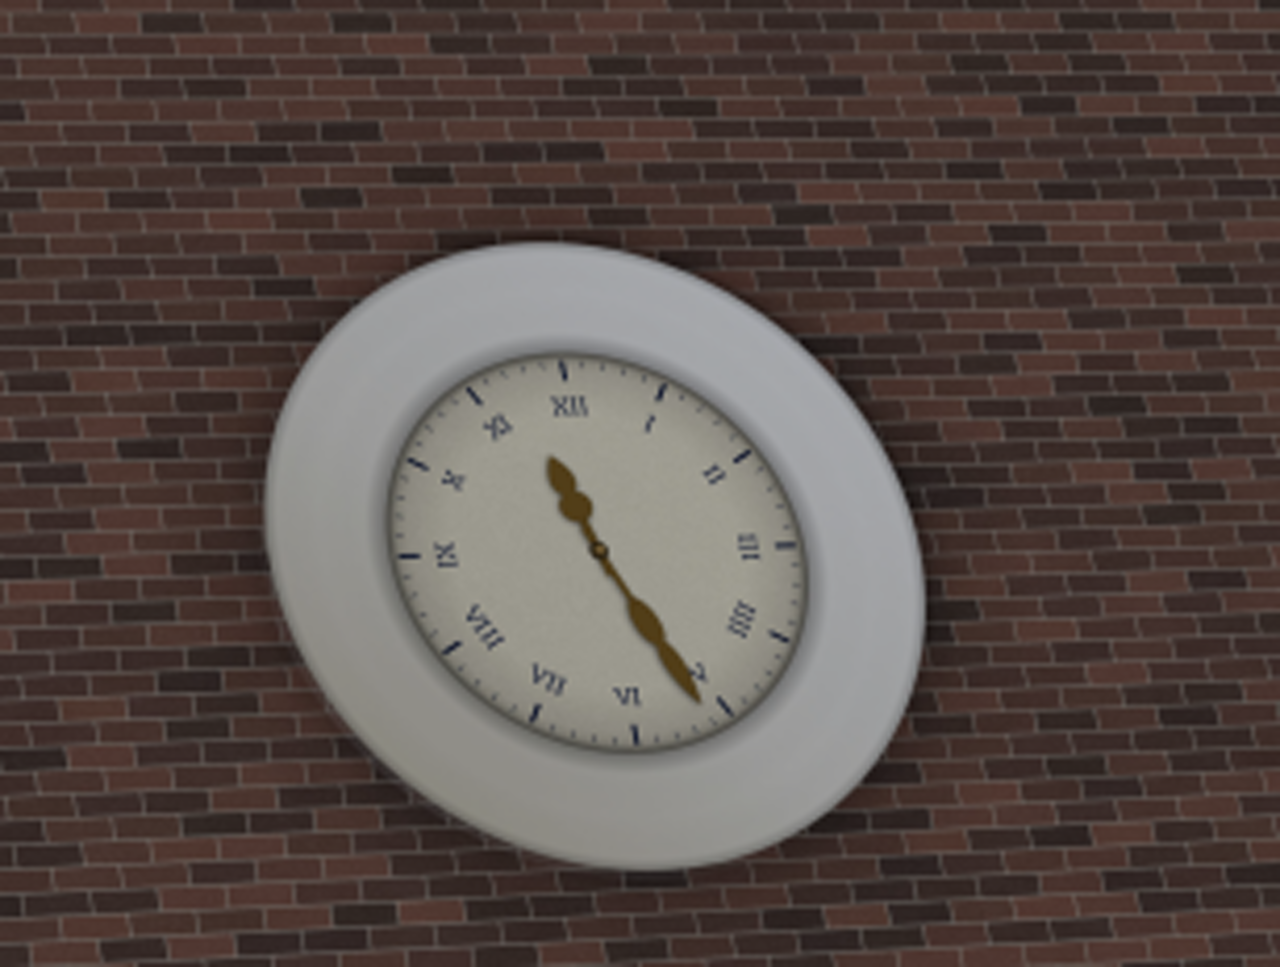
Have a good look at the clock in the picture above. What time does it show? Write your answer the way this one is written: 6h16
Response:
11h26
